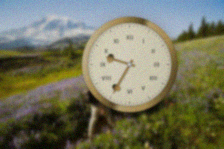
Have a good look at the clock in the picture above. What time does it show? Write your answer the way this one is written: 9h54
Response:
9h35
